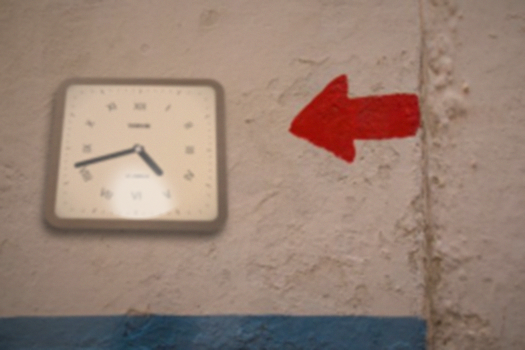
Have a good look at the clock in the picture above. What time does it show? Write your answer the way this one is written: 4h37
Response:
4h42
